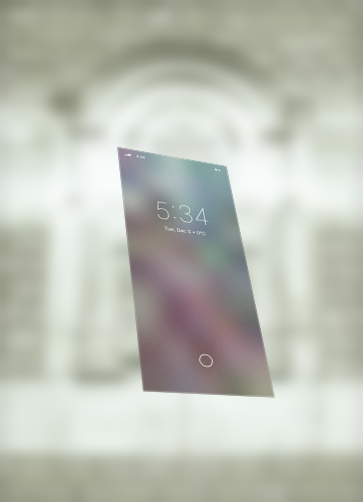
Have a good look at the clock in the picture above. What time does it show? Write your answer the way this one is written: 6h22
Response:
5h34
